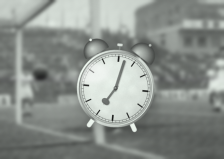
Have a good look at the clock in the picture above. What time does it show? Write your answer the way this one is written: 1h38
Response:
7h02
